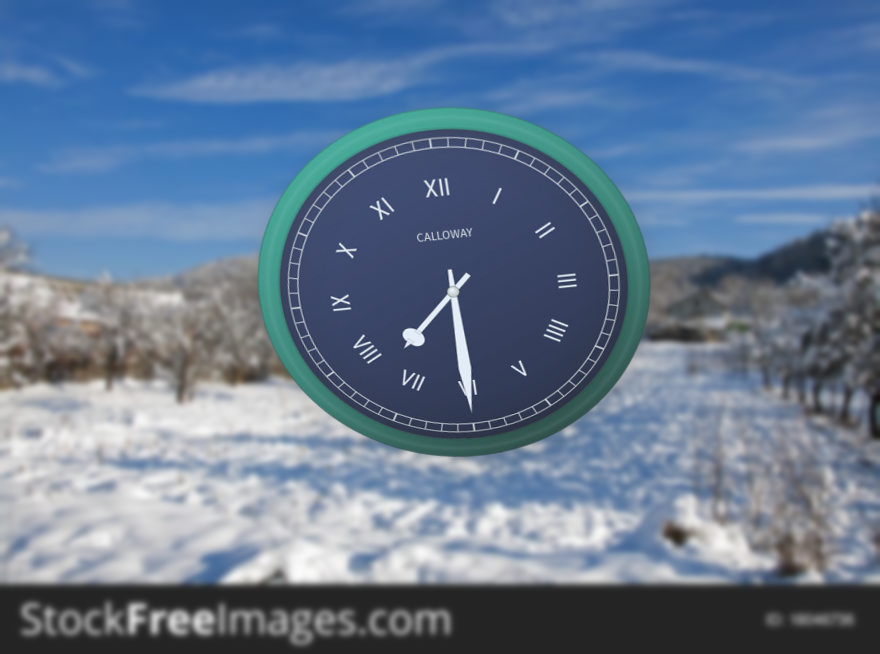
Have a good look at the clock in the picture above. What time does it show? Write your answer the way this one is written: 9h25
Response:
7h30
